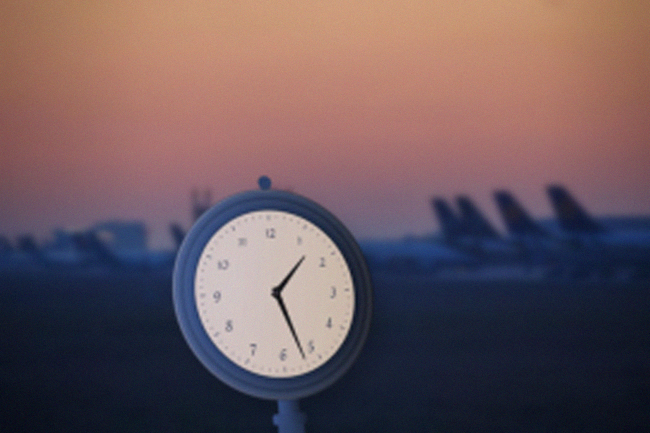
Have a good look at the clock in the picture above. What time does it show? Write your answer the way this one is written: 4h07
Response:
1h27
